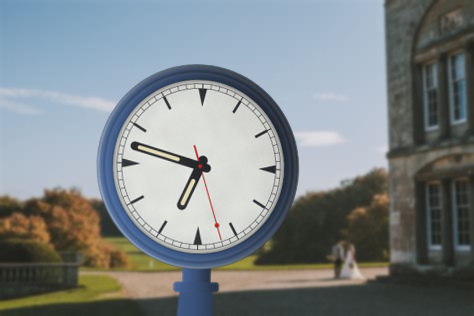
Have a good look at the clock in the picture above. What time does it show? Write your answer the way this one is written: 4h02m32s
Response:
6h47m27s
